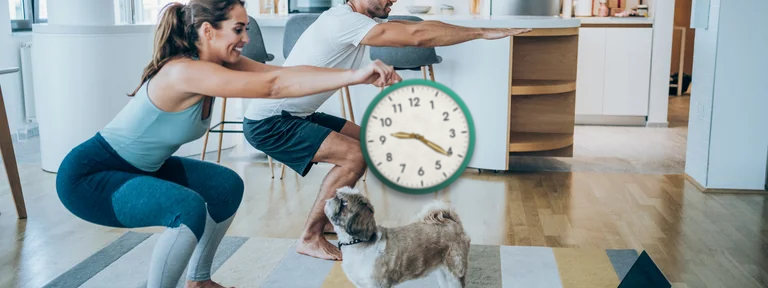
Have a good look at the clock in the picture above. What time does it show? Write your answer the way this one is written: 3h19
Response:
9h21
